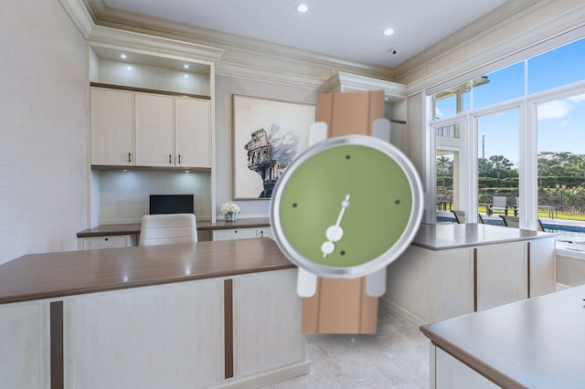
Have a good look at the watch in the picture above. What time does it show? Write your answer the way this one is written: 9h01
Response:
6h33
